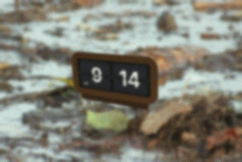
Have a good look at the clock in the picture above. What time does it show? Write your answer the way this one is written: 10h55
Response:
9h14
